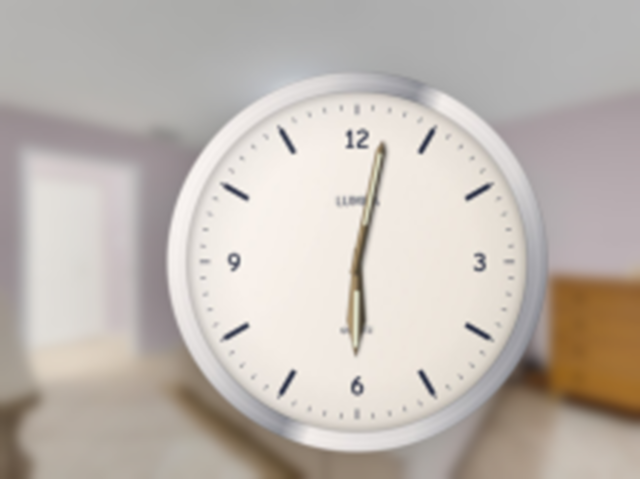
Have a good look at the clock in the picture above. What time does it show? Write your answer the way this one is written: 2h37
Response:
6h02
